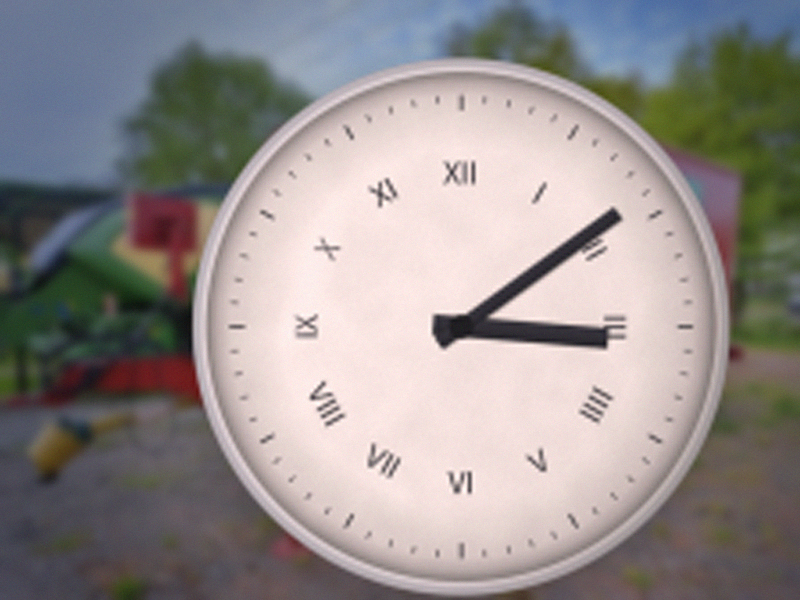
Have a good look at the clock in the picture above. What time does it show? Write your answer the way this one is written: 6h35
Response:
3h09
